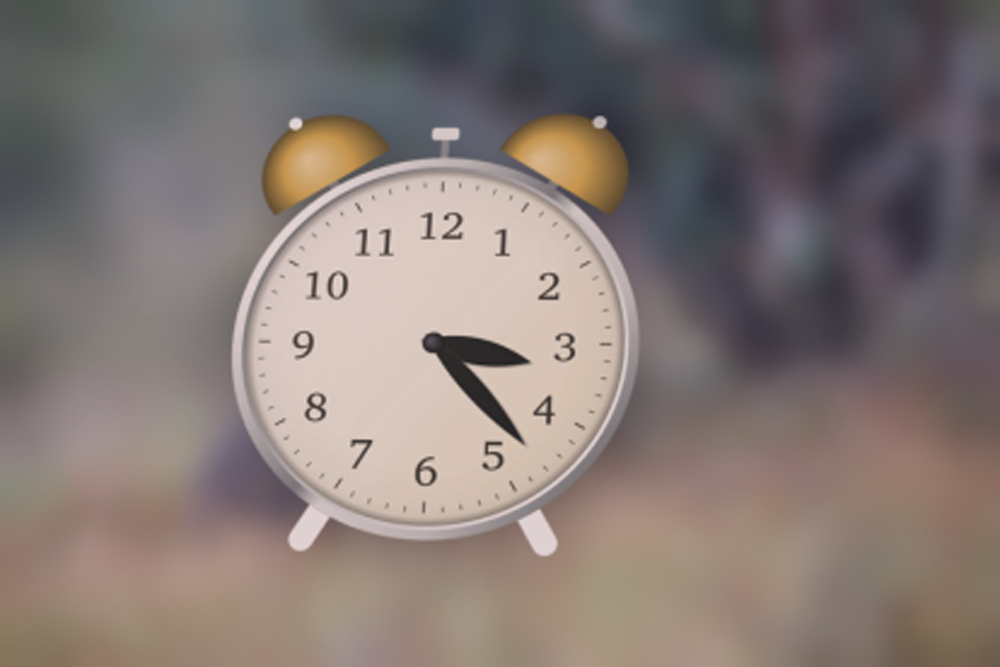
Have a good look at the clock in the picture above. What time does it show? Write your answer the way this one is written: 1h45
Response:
3h23
